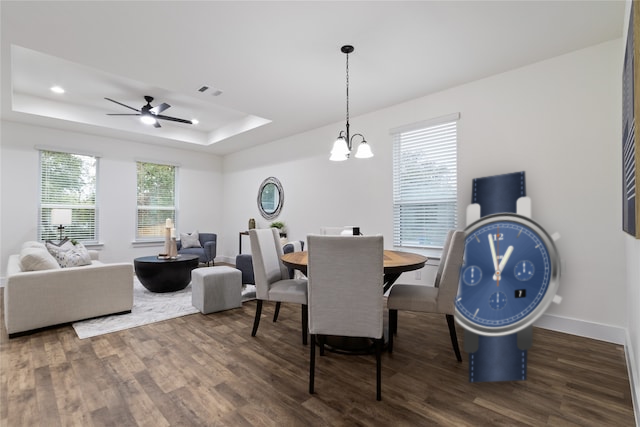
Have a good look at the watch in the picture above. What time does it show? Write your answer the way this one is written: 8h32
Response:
12h58
